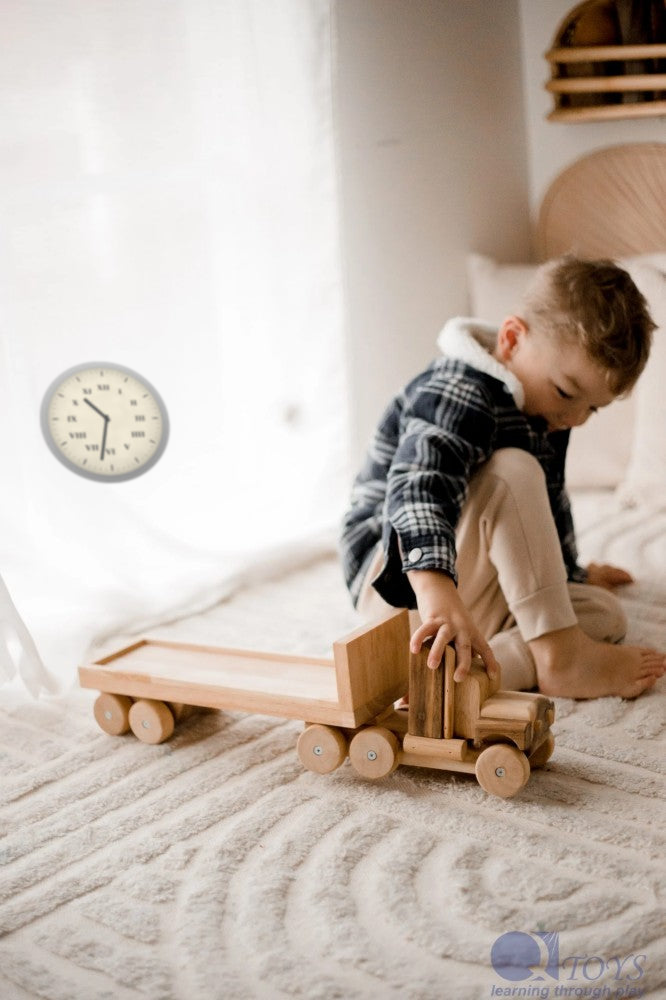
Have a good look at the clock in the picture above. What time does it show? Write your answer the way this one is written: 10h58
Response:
10h32
